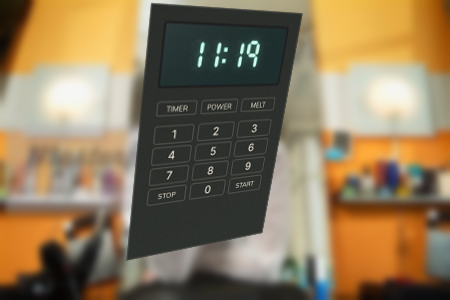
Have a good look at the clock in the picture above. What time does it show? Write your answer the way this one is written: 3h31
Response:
11h19
